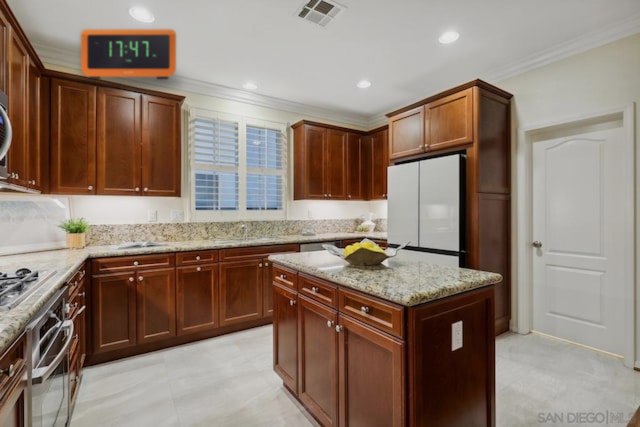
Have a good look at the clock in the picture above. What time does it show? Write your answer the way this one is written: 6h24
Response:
17h47
